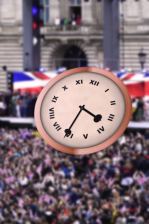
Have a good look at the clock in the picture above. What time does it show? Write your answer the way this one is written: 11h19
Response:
3h31
